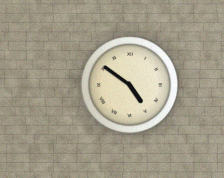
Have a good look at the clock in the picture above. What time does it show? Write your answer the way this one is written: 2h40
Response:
4h51
